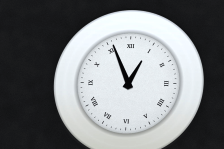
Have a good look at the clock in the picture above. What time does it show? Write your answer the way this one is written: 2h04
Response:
12h56
